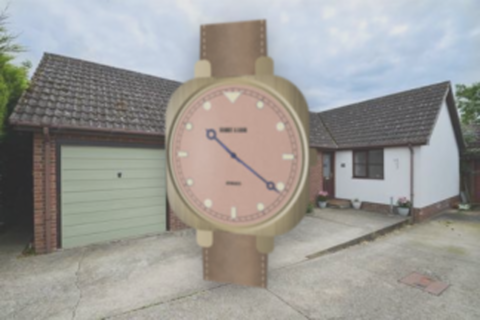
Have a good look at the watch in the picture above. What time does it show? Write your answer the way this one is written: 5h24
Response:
10h21
